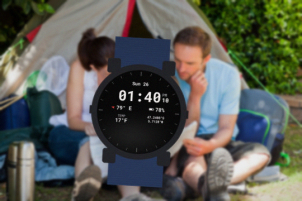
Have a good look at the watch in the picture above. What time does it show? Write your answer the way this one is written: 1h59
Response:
1h40
